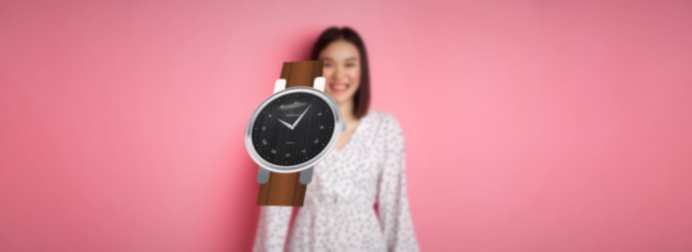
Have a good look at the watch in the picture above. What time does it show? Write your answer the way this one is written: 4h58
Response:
10h05
